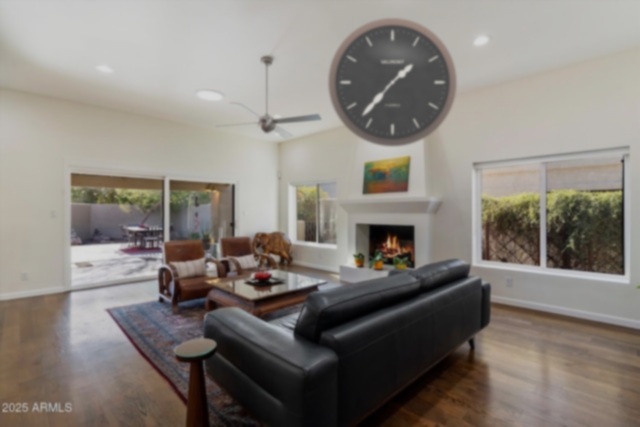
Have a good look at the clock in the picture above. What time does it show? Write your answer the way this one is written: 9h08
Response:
1h37
